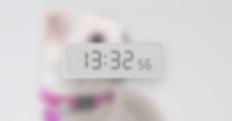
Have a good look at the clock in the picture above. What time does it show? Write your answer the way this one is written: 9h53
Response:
13h32
